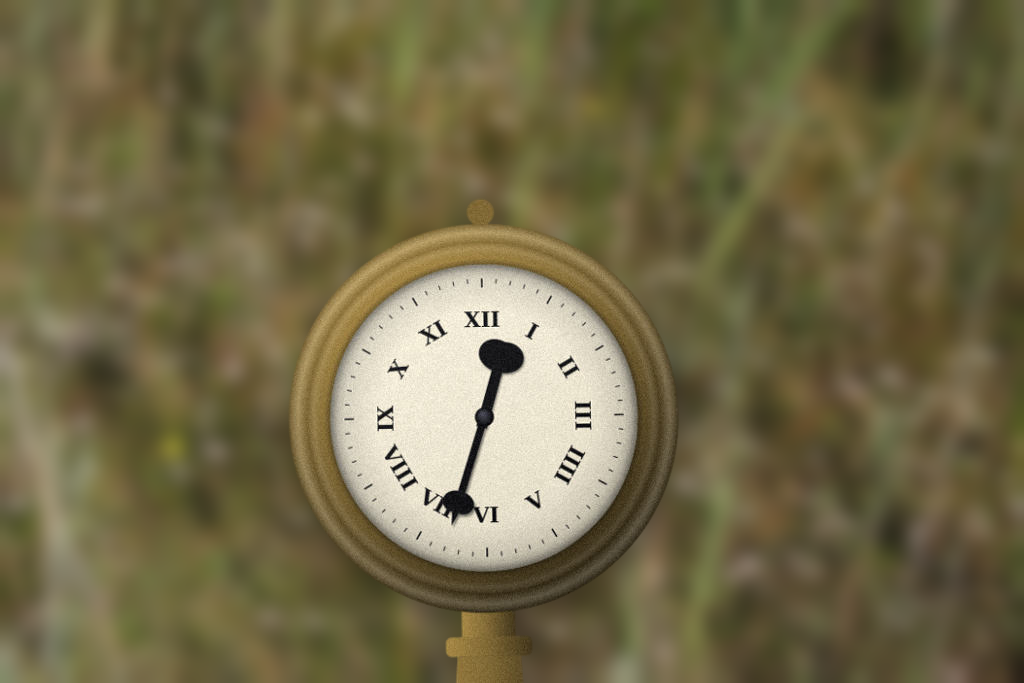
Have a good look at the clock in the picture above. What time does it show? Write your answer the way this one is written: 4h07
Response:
12h33
